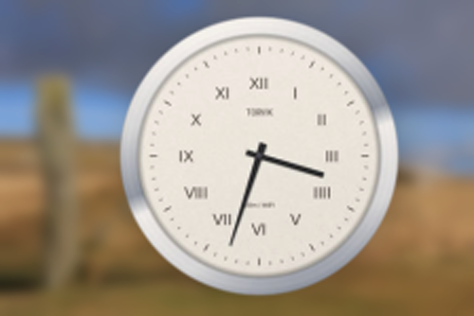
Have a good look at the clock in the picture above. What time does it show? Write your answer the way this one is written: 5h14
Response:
3h33
